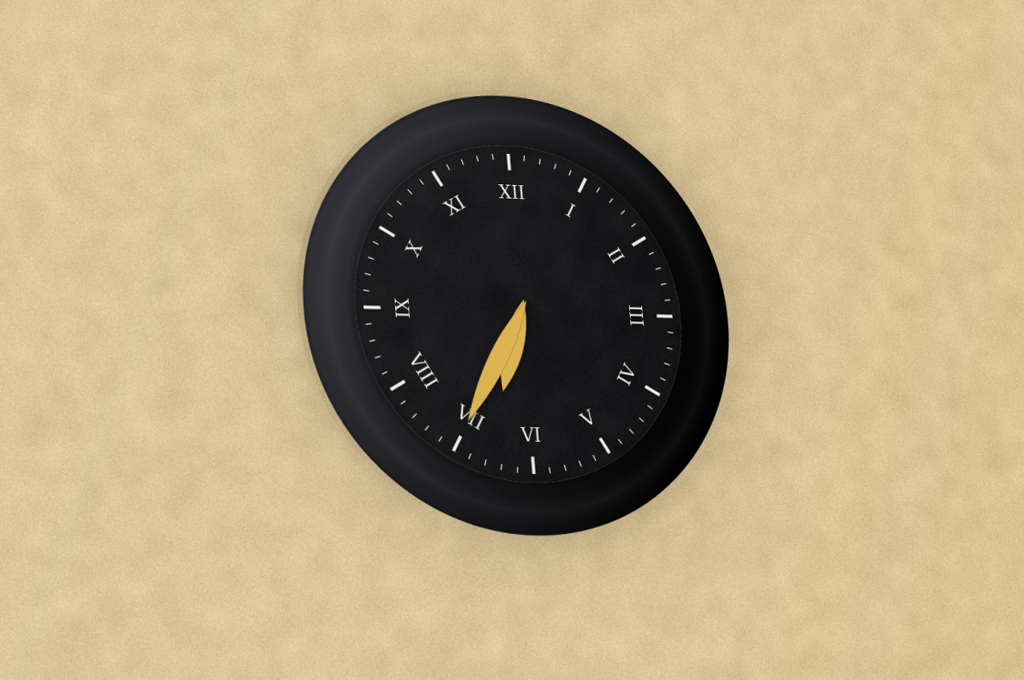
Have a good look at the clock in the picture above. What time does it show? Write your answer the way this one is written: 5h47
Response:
6h35
